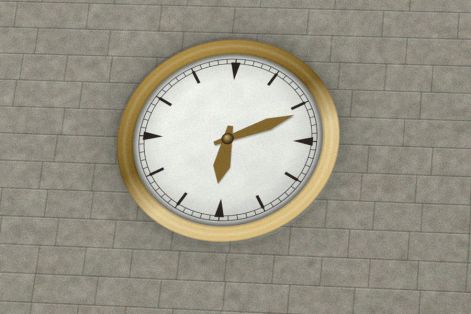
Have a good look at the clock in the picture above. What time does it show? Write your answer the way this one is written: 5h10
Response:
6h11
